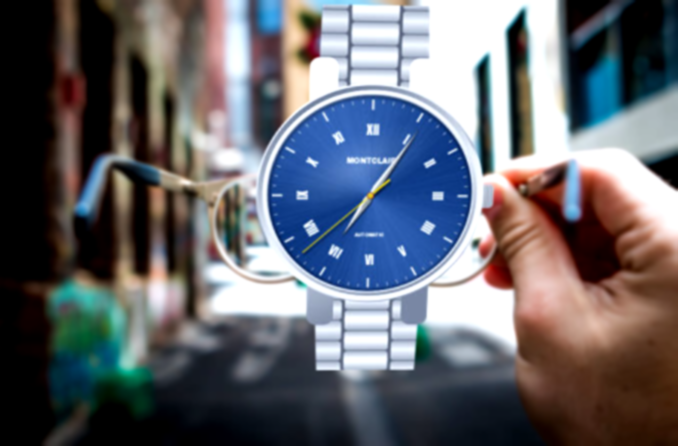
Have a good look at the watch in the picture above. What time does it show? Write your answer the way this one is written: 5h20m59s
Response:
7h05m38s
